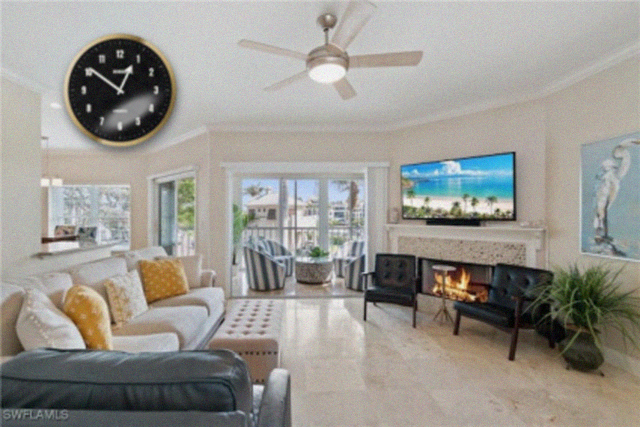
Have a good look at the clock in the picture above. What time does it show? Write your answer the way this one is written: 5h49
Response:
12h51
